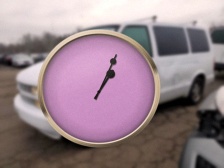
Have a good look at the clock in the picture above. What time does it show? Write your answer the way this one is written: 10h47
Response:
1h04
